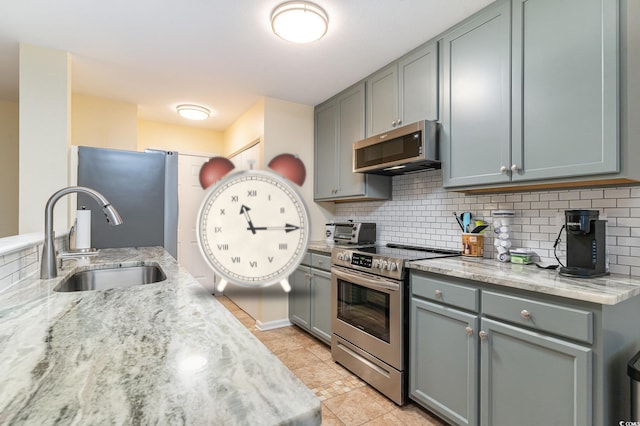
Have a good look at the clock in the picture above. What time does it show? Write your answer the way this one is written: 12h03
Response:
11h15
